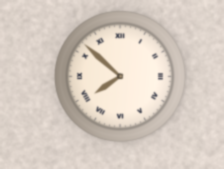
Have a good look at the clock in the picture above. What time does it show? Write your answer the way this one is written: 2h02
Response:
7h52
